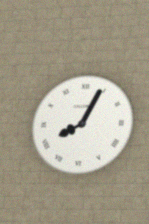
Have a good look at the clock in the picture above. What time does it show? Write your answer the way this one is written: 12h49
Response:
8h04
